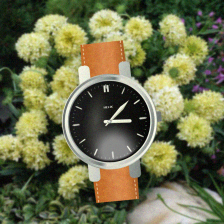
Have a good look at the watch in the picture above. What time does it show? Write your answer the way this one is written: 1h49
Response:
3h08
